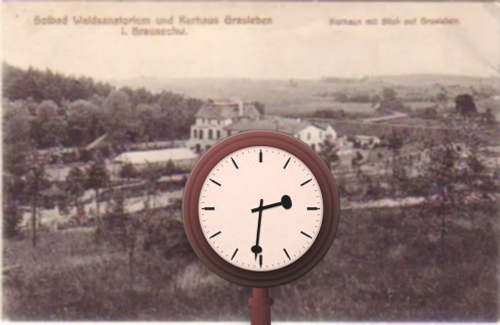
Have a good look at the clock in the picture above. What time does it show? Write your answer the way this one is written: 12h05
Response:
2h31
